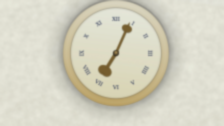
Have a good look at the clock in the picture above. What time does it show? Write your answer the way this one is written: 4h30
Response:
7h04
